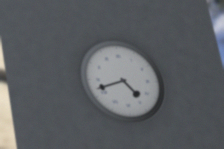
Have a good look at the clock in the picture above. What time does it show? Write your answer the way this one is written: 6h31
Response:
4h42
